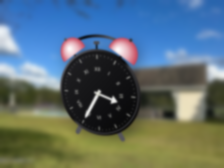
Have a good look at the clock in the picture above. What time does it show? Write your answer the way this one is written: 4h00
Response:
3h35
